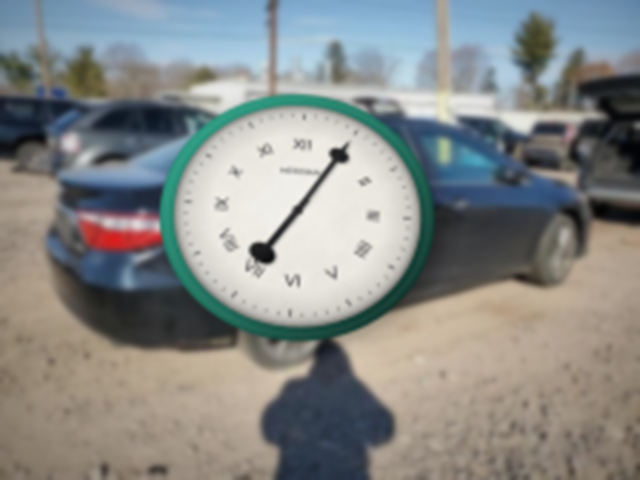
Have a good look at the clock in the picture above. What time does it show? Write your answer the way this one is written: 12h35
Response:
7h05
